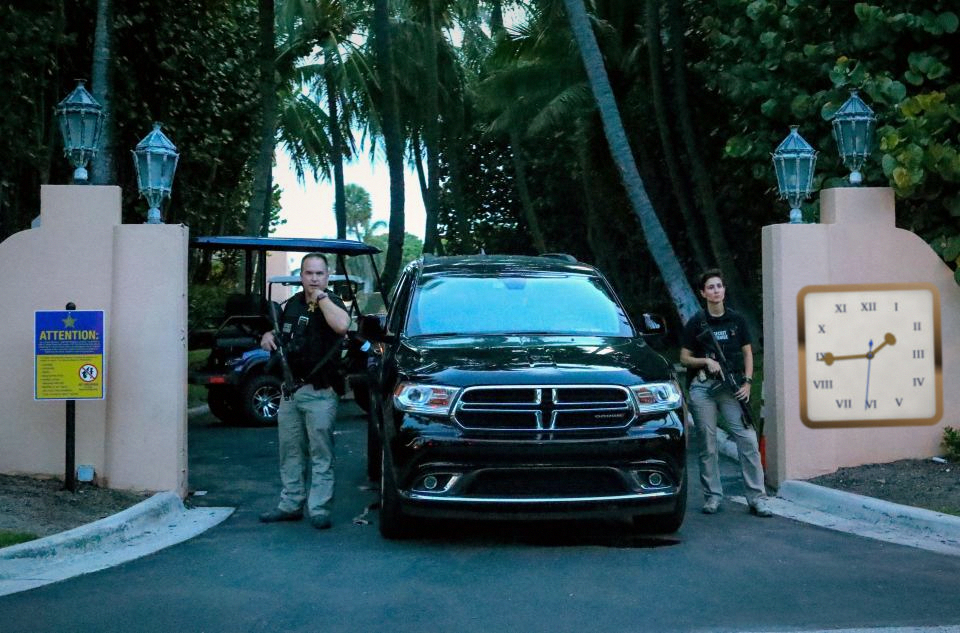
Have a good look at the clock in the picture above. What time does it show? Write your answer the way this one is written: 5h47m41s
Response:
1h44m31s
